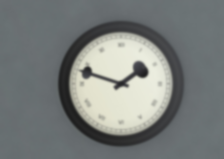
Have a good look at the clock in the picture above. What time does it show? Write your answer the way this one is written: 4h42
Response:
1h48
